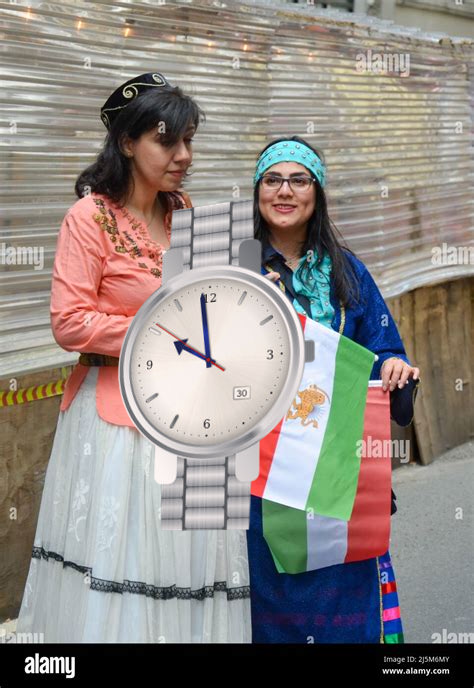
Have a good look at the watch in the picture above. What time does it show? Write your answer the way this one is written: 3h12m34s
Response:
9h58m51s
